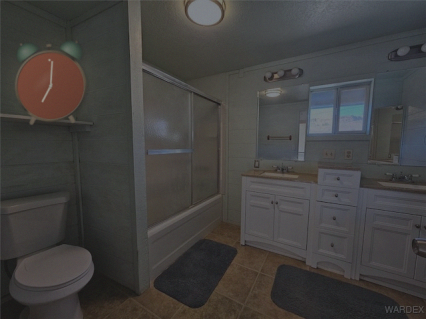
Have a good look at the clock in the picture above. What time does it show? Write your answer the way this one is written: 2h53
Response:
7h01
